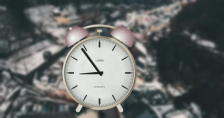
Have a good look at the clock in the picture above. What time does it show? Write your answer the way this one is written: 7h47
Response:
8h54
